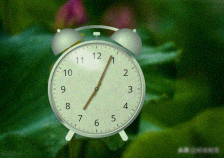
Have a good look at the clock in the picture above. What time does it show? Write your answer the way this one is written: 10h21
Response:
7h04
